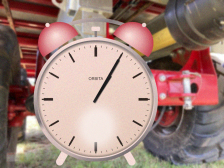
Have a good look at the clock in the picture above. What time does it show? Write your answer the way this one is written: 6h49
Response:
1h05
